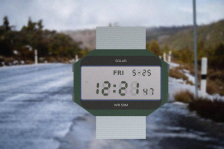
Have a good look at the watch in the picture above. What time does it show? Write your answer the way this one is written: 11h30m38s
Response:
12h21m47s
